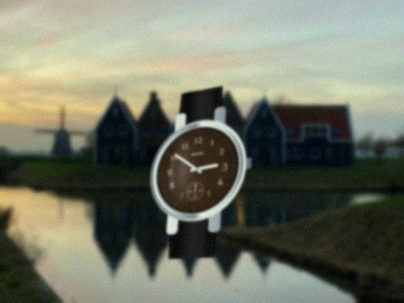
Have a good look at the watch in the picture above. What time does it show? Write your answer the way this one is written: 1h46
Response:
2h51
